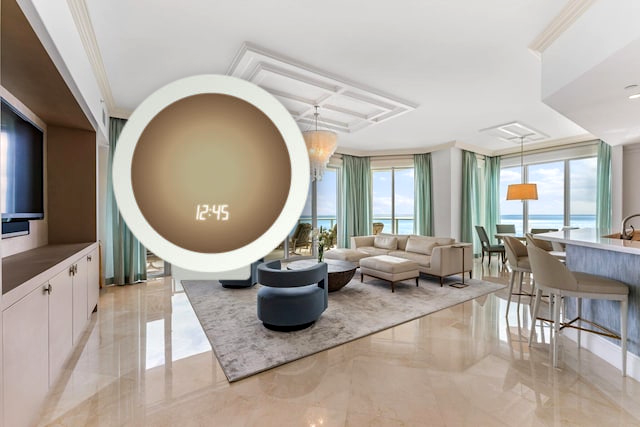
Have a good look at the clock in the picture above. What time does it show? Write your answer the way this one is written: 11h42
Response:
12h45
